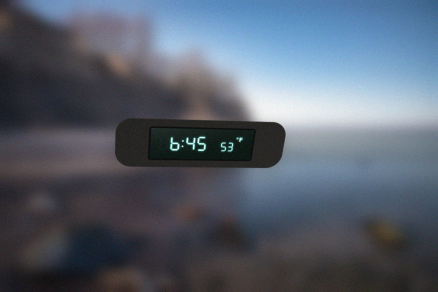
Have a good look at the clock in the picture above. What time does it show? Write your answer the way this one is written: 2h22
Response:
6h45
